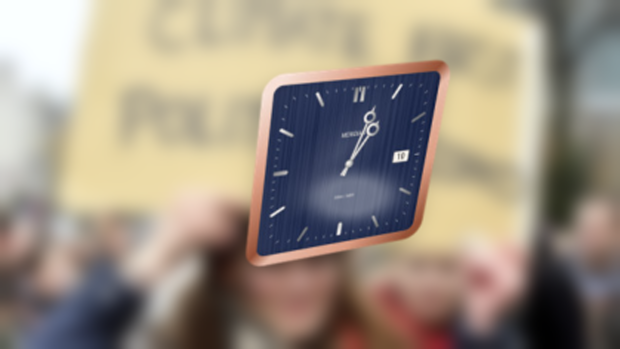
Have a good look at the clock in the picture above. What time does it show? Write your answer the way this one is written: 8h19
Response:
1h03
